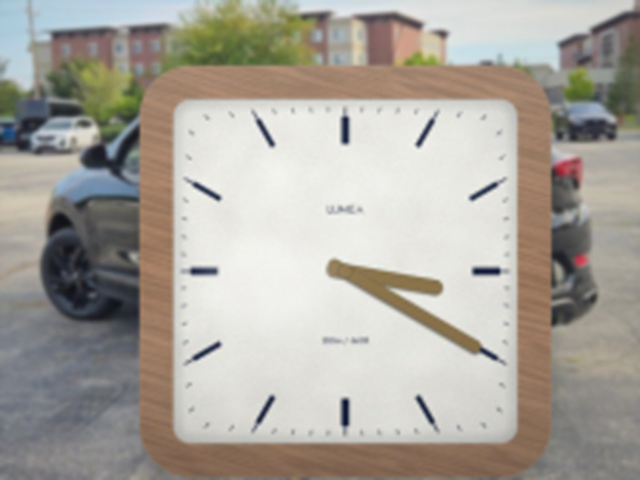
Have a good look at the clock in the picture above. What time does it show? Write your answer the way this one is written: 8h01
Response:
3h20
